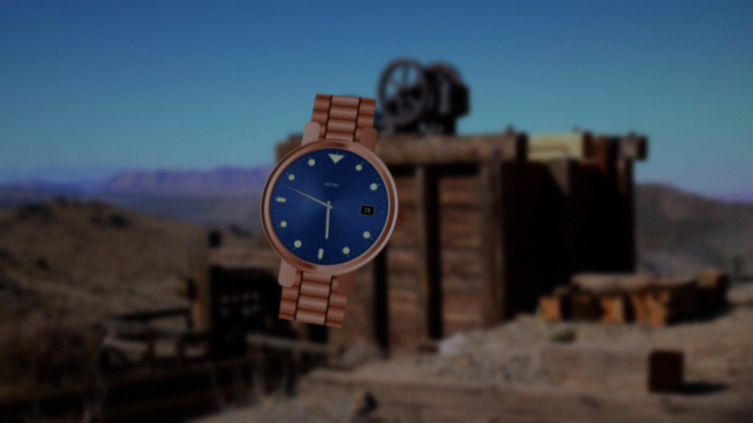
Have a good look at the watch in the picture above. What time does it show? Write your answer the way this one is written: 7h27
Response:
5h48
